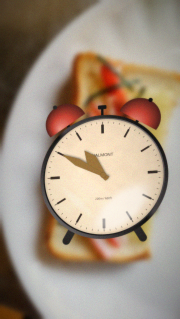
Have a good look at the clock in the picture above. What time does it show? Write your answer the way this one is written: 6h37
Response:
10h50
